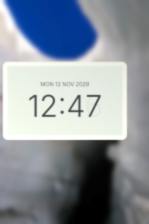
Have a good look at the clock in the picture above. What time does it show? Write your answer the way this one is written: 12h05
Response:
12h47
